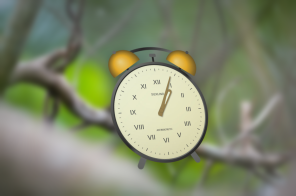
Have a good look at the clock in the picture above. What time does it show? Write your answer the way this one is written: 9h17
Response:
1h04
